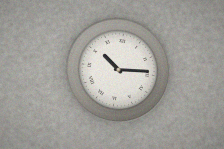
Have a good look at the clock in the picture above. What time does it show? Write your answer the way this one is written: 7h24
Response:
10h14
